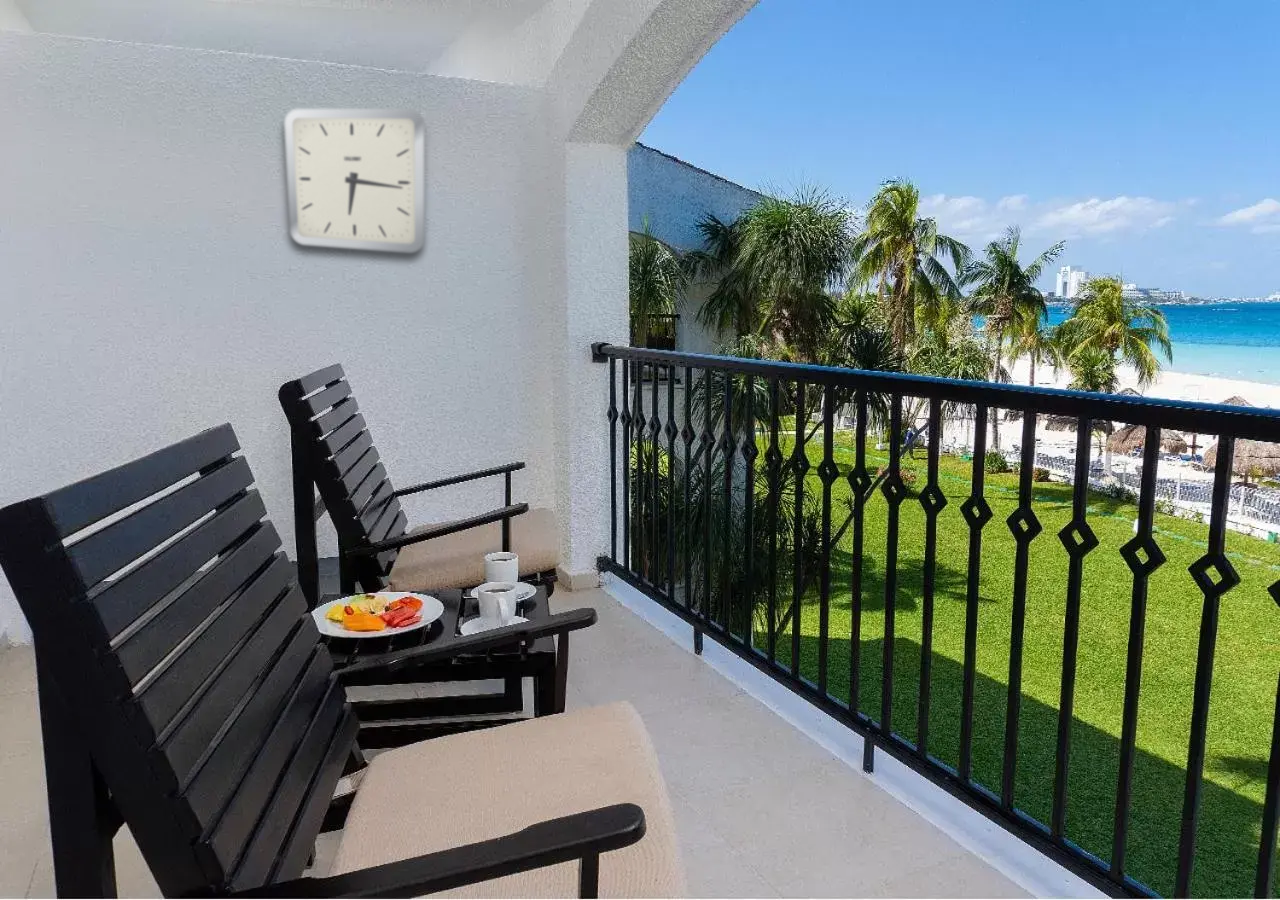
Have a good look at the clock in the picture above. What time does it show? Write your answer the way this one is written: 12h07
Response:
6h16
